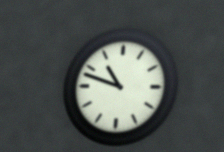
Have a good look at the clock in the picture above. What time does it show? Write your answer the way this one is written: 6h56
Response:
10h48
